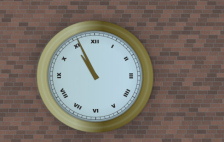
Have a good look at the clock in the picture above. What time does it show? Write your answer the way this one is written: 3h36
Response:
10h56
